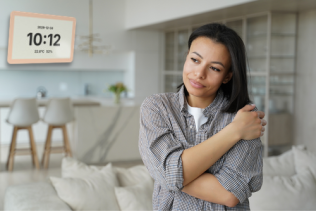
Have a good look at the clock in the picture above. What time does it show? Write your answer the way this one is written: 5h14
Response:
10h12
